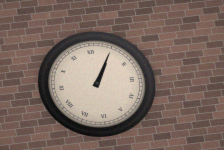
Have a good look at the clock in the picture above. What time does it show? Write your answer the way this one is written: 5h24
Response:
1h05
